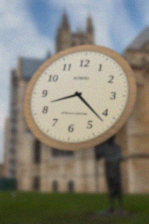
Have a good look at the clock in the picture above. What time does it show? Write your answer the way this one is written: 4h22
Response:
8h22
